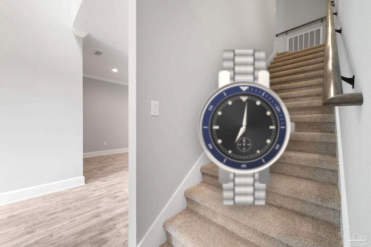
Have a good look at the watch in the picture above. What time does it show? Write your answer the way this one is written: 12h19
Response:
7h01
